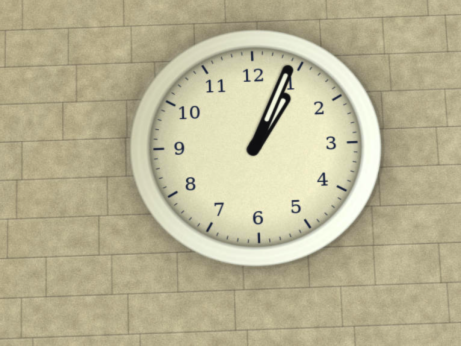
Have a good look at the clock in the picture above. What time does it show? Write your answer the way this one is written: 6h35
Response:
1h04
